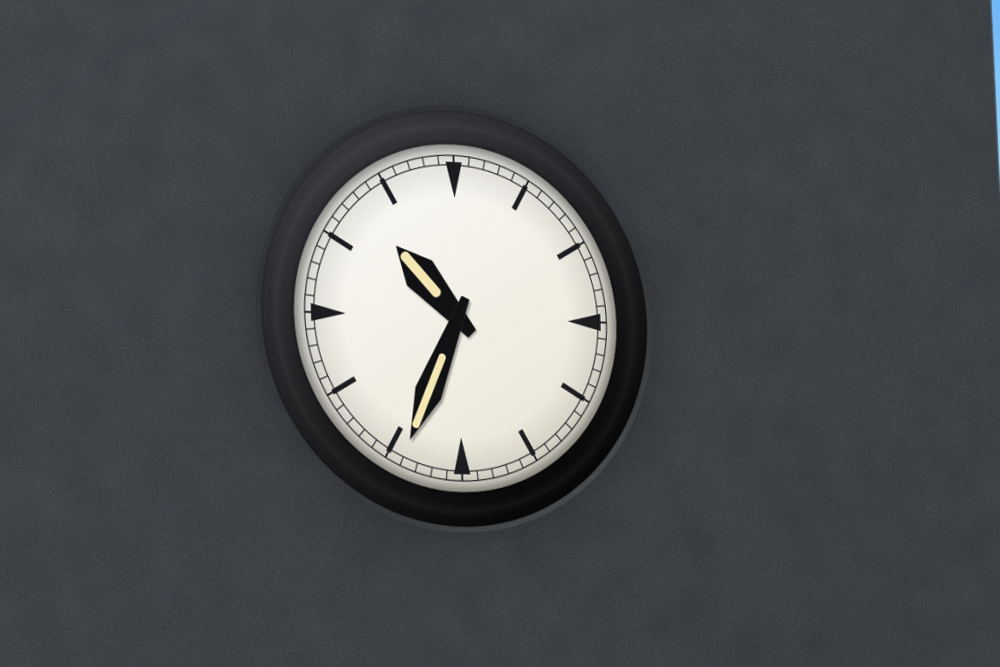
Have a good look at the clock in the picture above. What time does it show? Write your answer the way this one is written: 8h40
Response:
10h34
